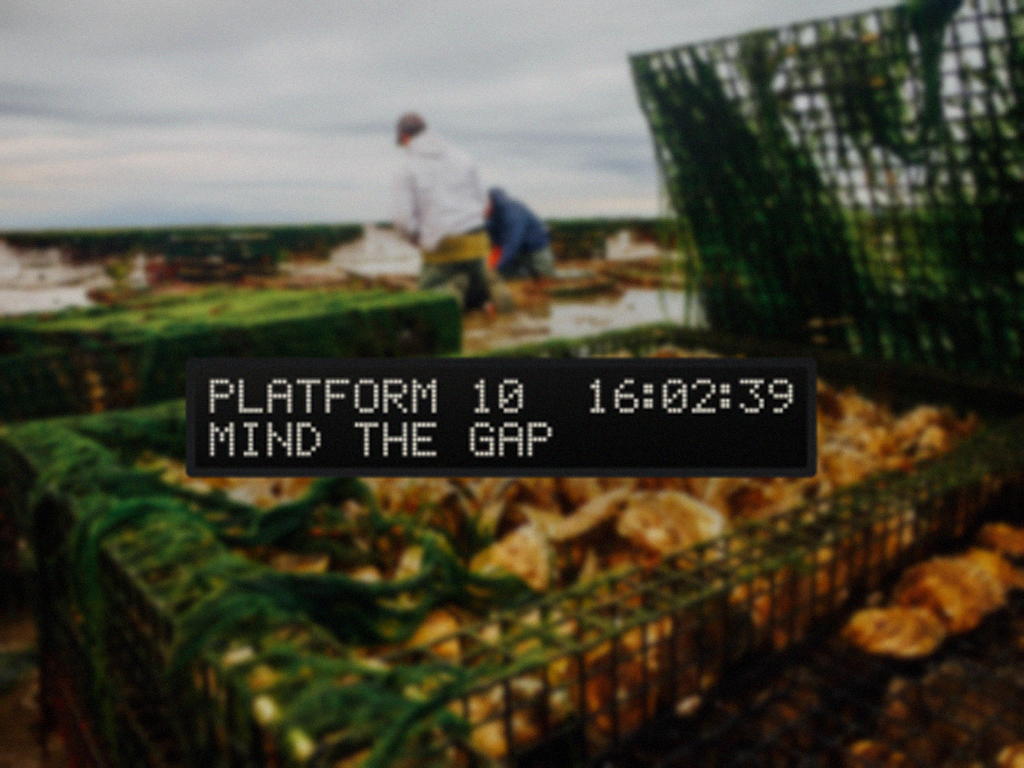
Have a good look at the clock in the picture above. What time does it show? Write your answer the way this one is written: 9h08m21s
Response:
16h02m39s
